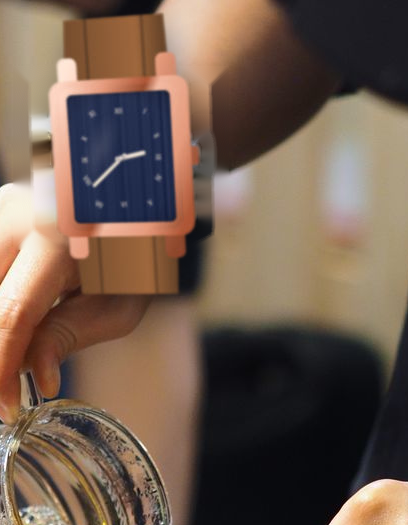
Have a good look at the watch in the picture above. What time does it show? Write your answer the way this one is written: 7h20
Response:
2h38
